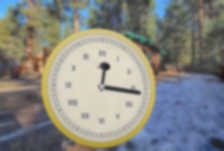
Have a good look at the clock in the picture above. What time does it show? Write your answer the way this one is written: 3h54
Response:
12h16
